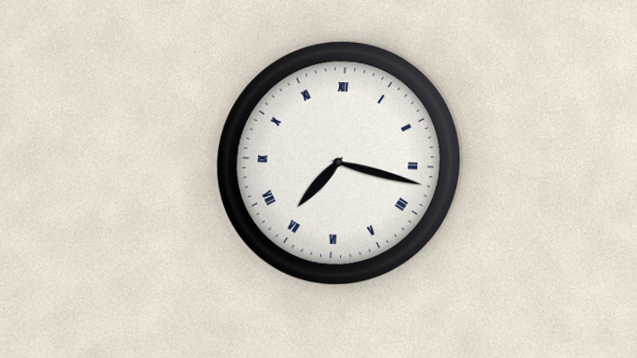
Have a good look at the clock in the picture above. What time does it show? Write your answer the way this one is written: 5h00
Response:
7h17
